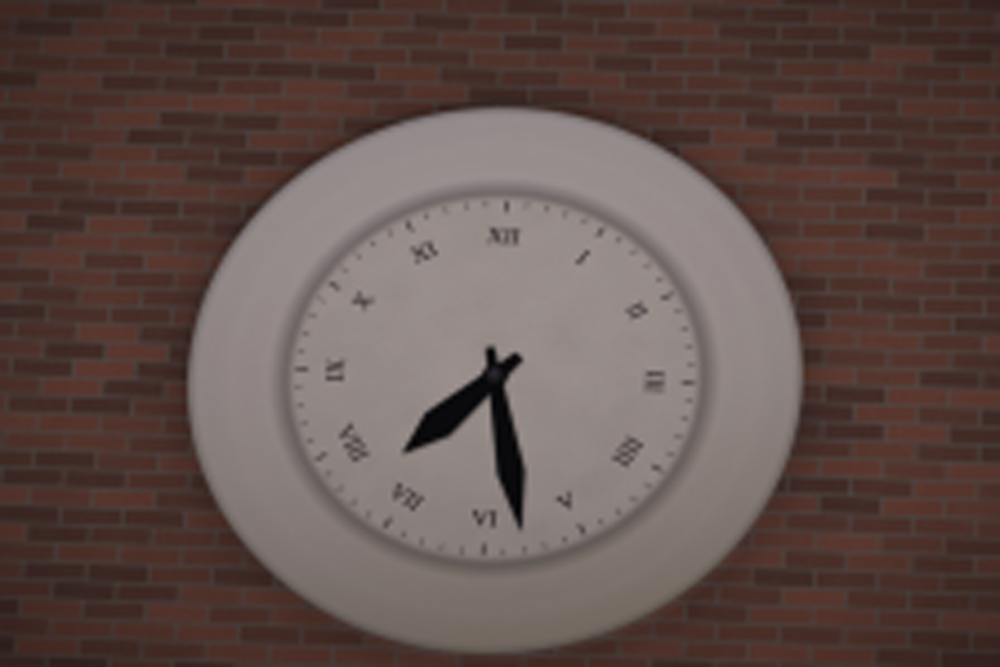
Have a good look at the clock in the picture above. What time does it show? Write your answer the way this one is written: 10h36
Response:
7h28
